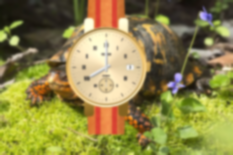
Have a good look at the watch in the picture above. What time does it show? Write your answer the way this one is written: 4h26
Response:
8h00
